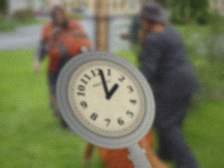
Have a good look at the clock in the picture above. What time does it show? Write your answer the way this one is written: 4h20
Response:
2h02
